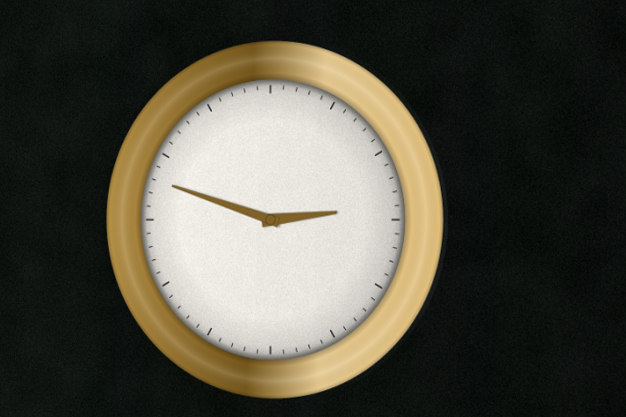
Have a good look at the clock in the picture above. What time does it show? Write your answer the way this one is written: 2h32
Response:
2h48
